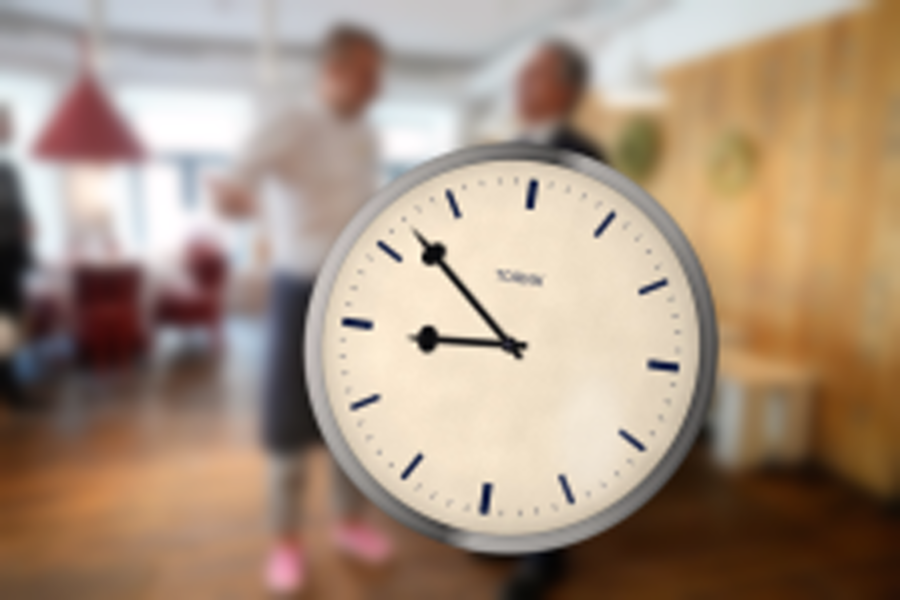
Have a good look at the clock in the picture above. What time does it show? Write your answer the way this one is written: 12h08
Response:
8h52
